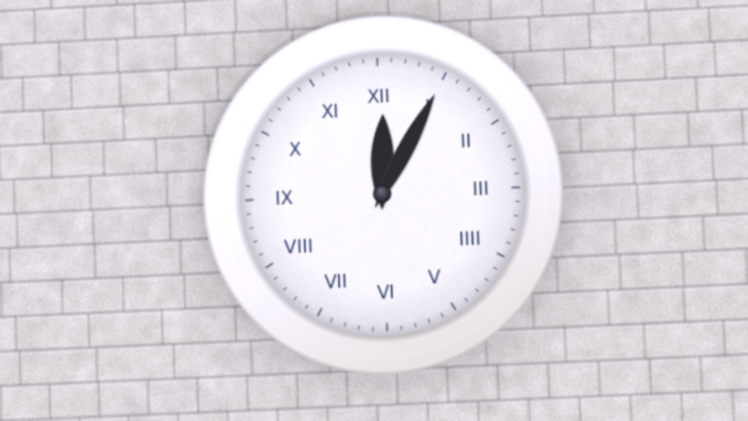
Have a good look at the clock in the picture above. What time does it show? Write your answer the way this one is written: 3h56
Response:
12h05
